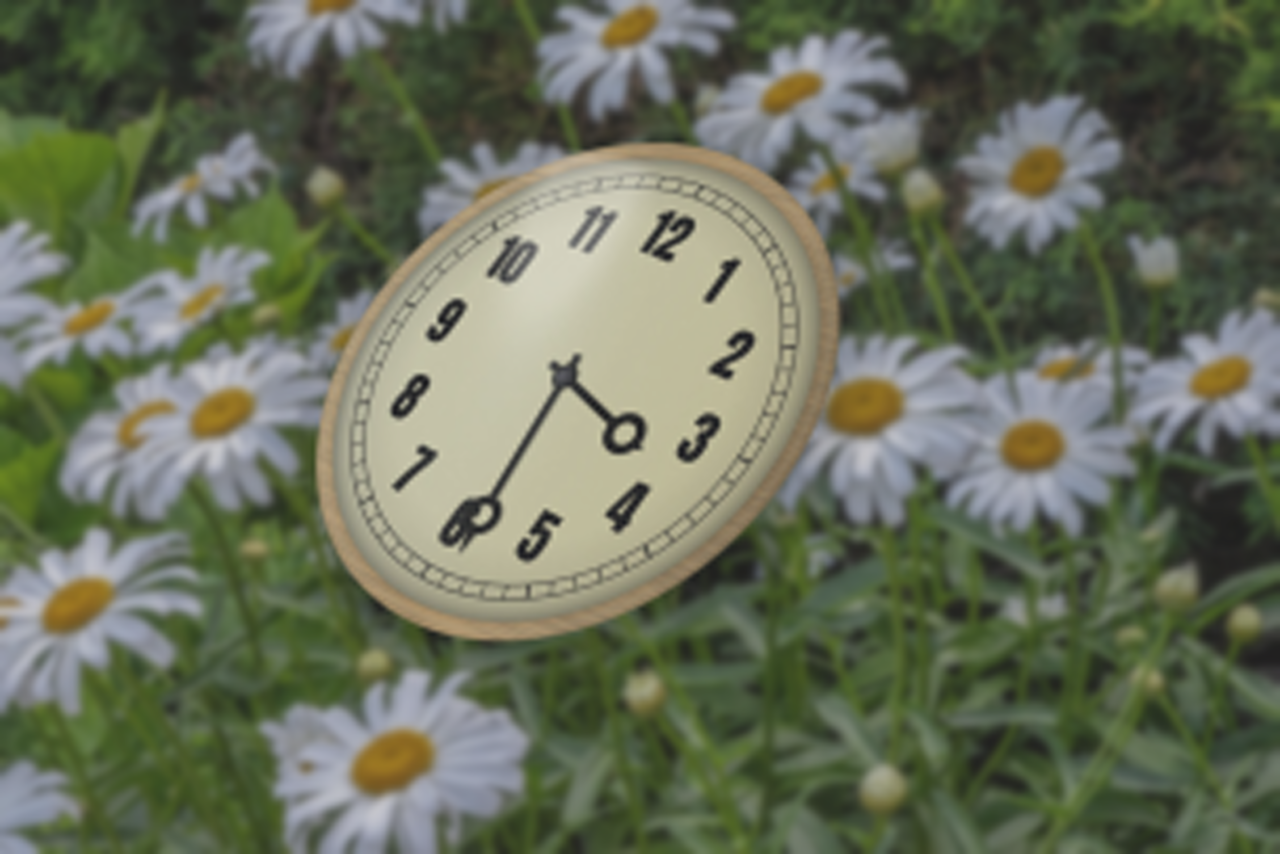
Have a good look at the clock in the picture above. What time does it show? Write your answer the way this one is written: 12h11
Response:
3h29
